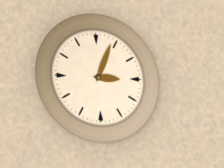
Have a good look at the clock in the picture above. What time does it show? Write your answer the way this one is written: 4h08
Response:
3h04
